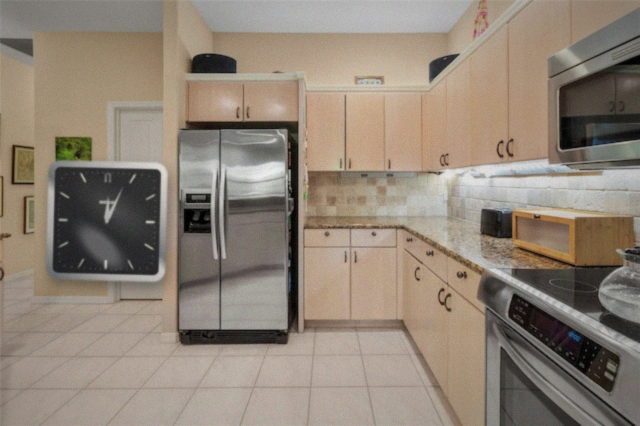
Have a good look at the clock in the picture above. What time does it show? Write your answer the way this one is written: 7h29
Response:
12h04
